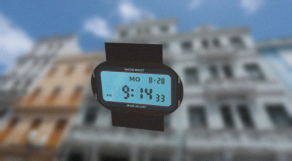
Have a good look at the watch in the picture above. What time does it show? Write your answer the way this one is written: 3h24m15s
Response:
9h14m33s
